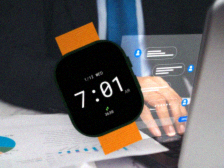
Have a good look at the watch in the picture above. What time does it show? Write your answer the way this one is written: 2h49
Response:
7h01
